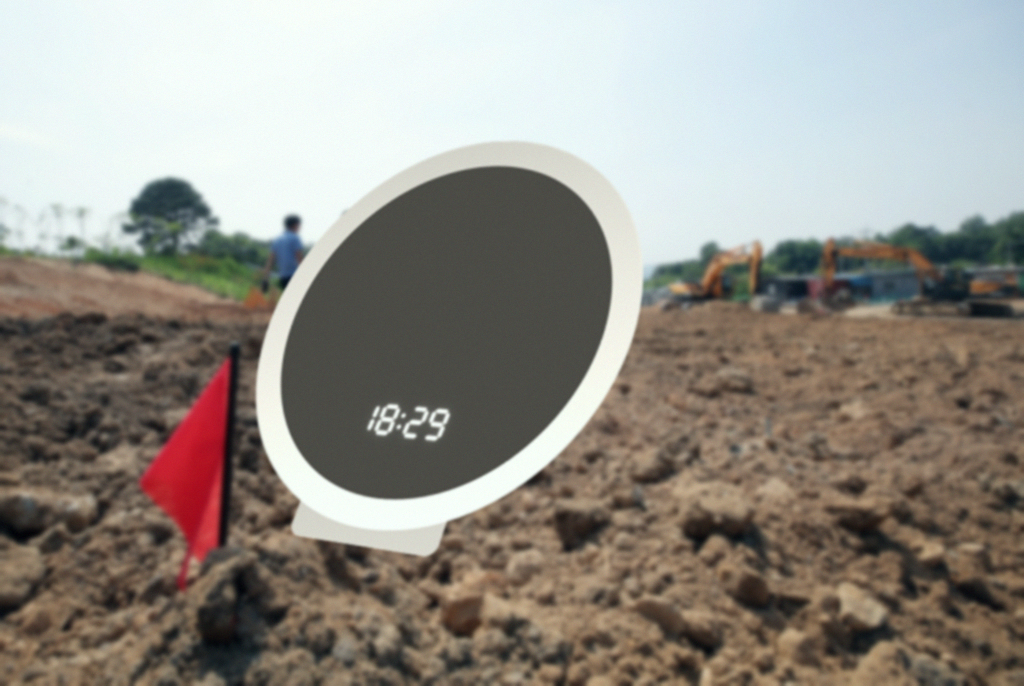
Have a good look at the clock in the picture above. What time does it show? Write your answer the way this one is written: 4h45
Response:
18h29
